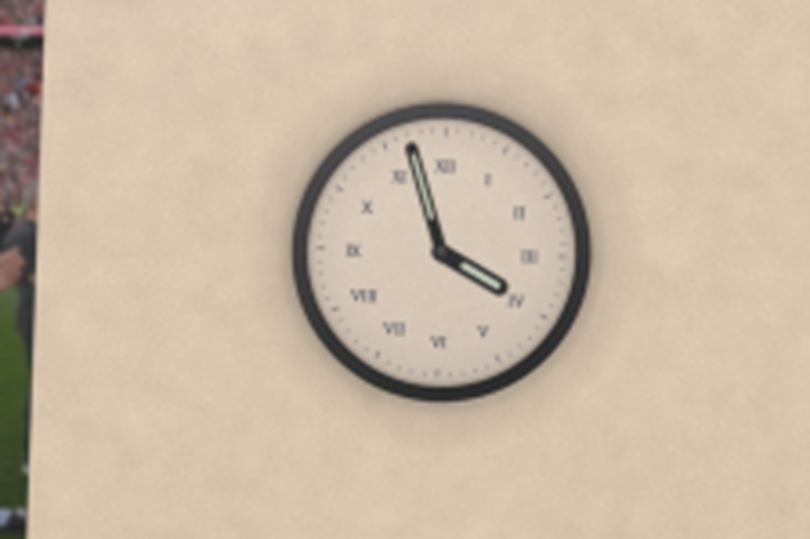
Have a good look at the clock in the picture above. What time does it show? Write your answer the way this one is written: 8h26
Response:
3h57
